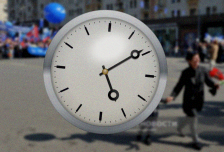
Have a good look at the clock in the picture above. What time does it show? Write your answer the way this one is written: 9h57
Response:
5h09
